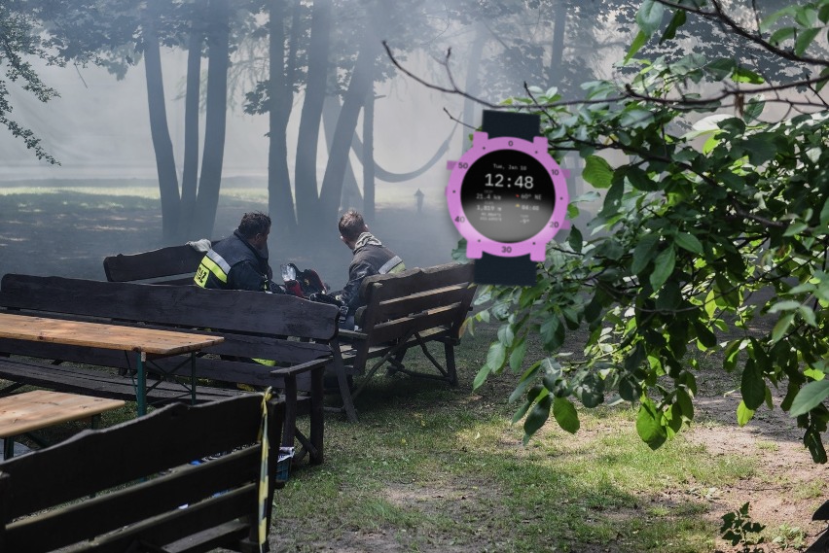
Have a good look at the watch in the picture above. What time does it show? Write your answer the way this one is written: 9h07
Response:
12h48
